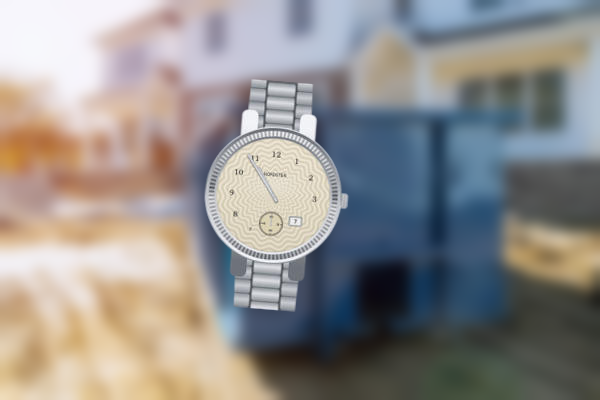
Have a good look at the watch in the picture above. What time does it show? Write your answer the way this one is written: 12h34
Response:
10h54
